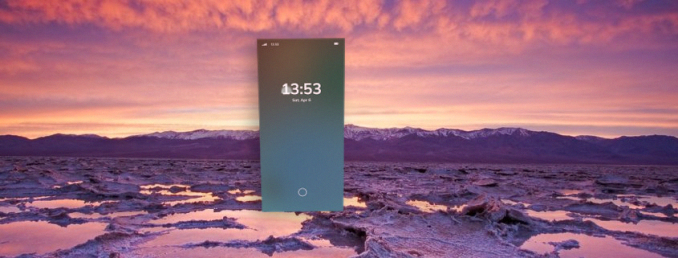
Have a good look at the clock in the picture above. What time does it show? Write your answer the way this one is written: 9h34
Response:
13h53
